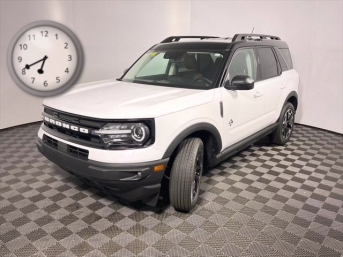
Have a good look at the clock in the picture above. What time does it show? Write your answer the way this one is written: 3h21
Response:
6h41
